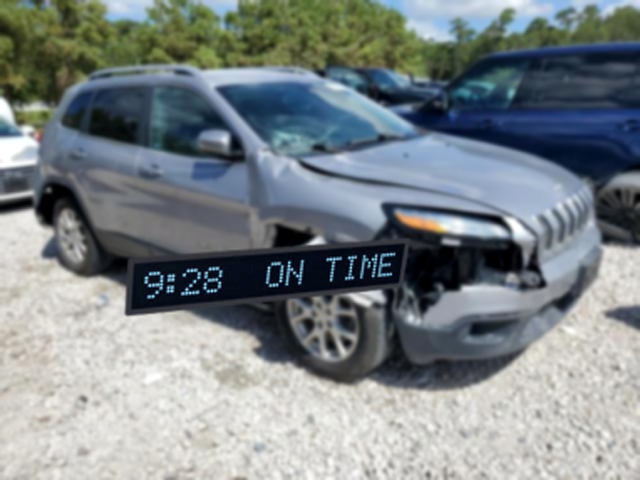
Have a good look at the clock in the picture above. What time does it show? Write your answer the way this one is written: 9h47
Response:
9h28
